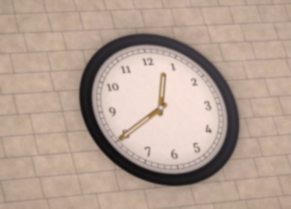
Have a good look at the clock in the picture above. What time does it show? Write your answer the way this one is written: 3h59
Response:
12h40
